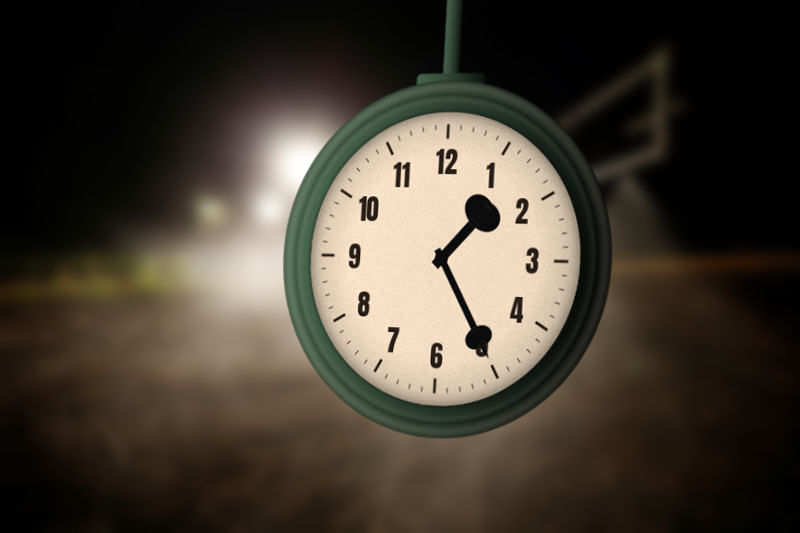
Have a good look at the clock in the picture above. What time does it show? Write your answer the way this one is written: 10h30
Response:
1h25
